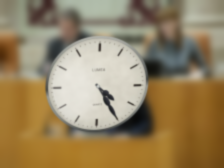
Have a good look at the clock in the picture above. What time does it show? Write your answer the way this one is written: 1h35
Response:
4h25
